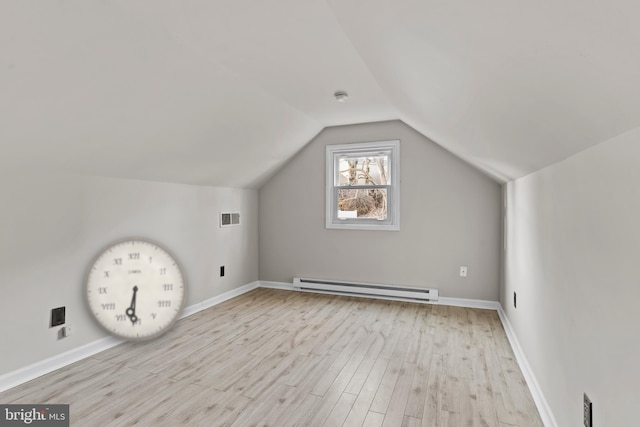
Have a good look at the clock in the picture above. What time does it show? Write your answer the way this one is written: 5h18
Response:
6h31
